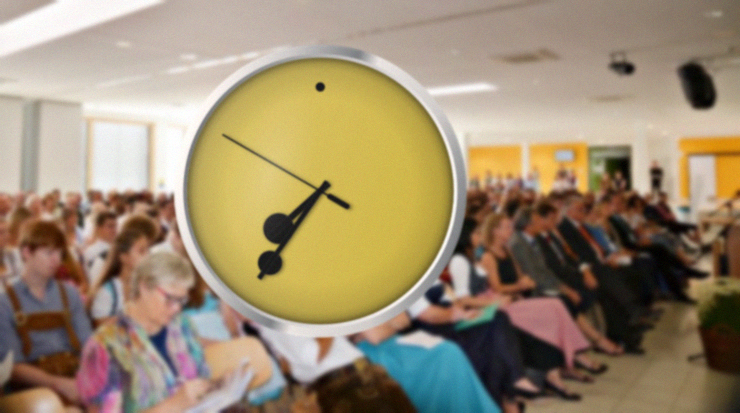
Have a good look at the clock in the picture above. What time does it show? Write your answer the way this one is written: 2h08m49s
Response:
7h35m50s
